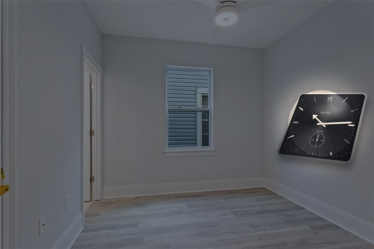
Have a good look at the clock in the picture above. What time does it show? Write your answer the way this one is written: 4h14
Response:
10h14
